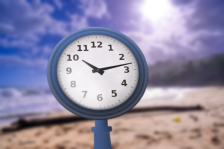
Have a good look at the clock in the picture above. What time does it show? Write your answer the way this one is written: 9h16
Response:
10h13
